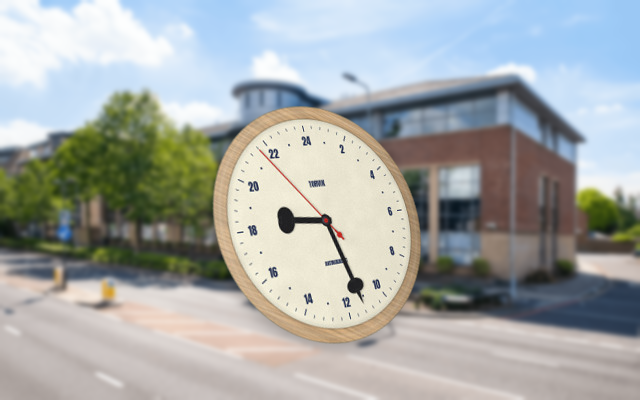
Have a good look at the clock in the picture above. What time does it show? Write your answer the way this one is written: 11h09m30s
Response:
18h27m54s
